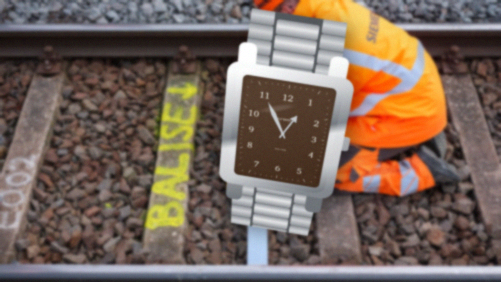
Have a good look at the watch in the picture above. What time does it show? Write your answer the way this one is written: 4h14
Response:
12h55
